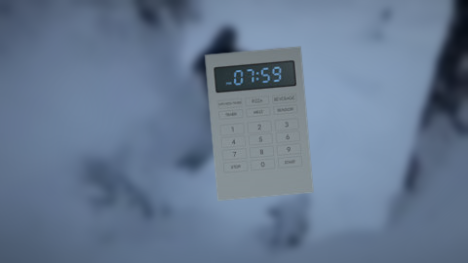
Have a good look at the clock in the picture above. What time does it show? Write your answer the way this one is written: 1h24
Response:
7h59
